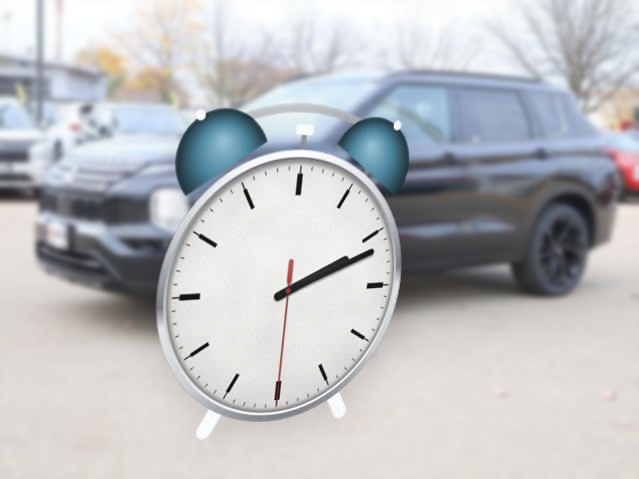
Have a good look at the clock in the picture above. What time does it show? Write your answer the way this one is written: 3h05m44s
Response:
2h11m30s
